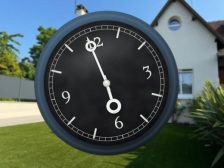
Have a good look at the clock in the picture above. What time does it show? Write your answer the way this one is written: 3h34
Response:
5h59
